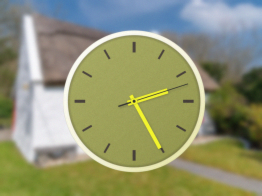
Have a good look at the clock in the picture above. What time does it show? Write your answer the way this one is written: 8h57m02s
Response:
2h25m12s
